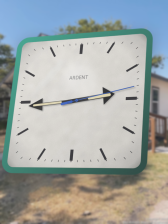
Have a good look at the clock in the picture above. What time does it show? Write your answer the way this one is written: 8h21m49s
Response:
2h44m13s
